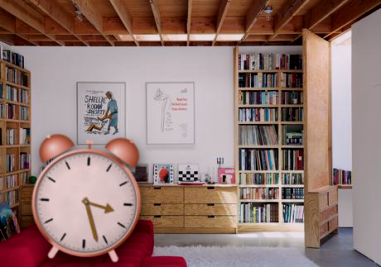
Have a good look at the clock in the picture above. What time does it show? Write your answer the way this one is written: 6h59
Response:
3h27
